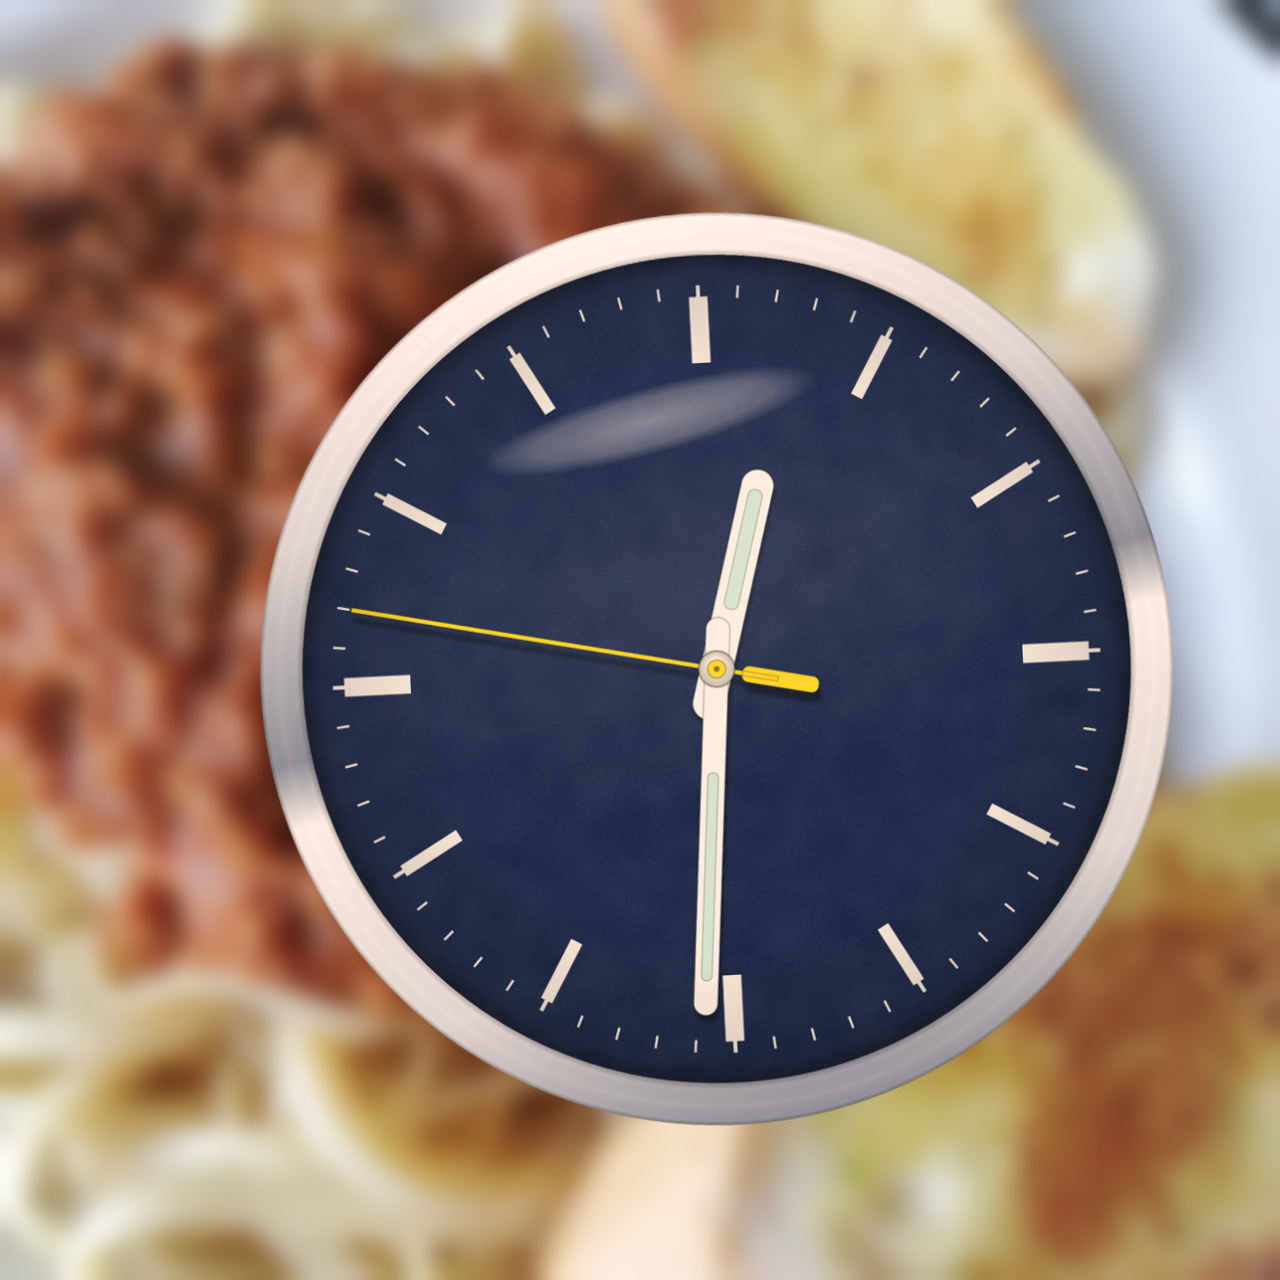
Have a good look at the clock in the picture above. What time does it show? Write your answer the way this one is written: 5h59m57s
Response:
12h30m47s
